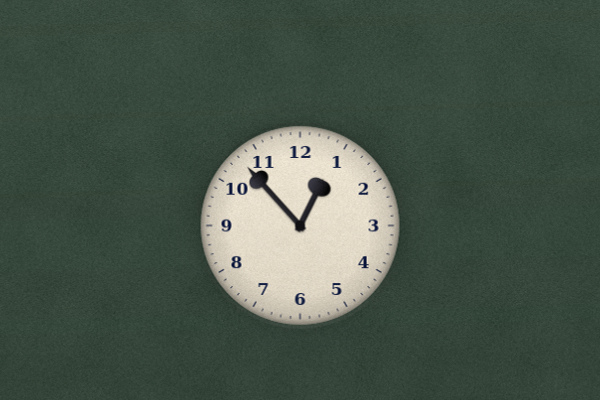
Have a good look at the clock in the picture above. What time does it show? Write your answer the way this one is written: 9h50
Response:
12h53
